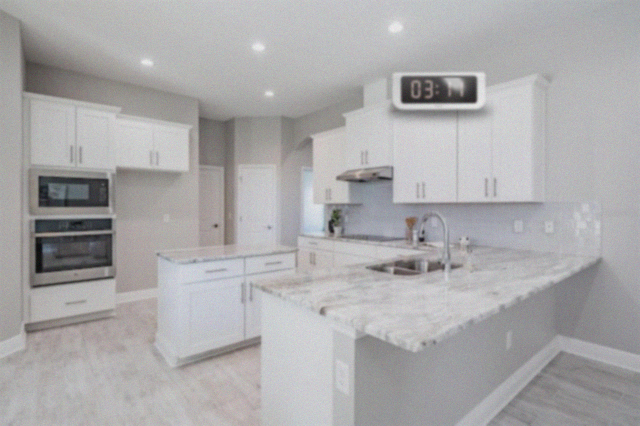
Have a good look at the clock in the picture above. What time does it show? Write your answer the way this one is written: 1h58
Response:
3h11
